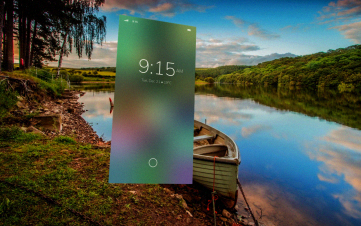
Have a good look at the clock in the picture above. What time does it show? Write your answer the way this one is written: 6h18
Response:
9h15
